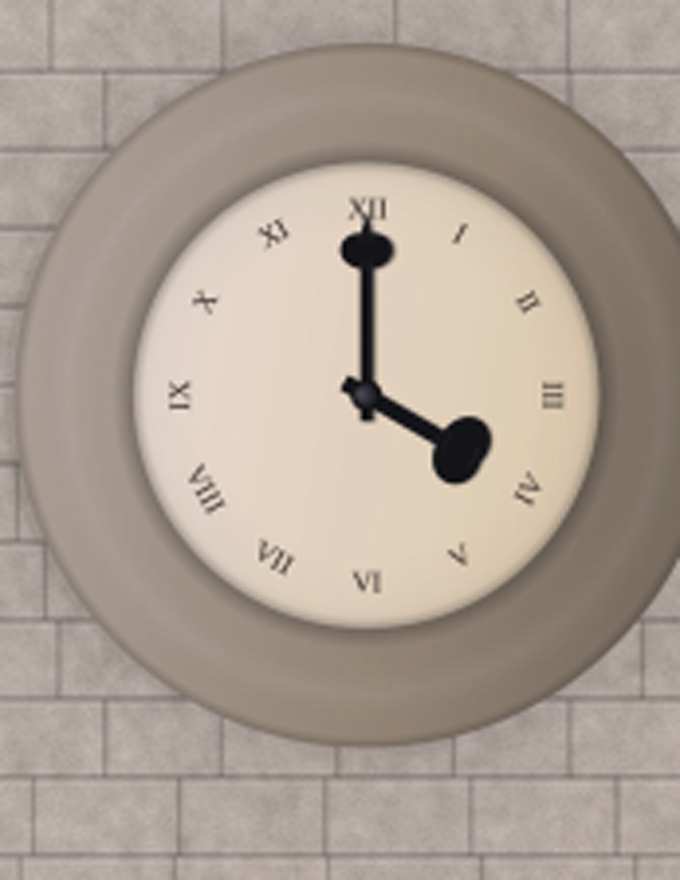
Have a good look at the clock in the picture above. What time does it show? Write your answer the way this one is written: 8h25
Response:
4h00
